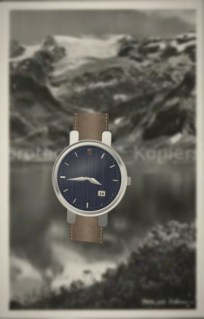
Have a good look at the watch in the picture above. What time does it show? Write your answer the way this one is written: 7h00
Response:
3h44
